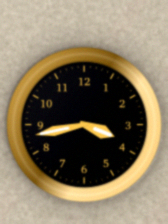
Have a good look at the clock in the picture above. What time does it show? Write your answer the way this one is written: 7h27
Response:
3h43
